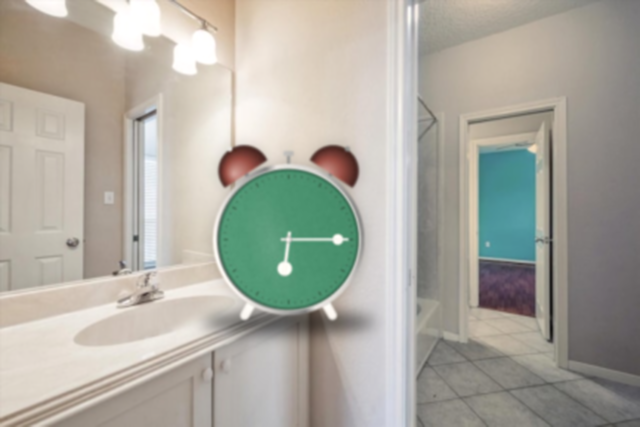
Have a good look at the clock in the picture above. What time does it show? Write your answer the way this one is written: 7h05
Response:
6h15
